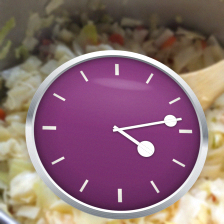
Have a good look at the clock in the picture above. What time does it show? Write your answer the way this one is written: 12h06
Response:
4h13
